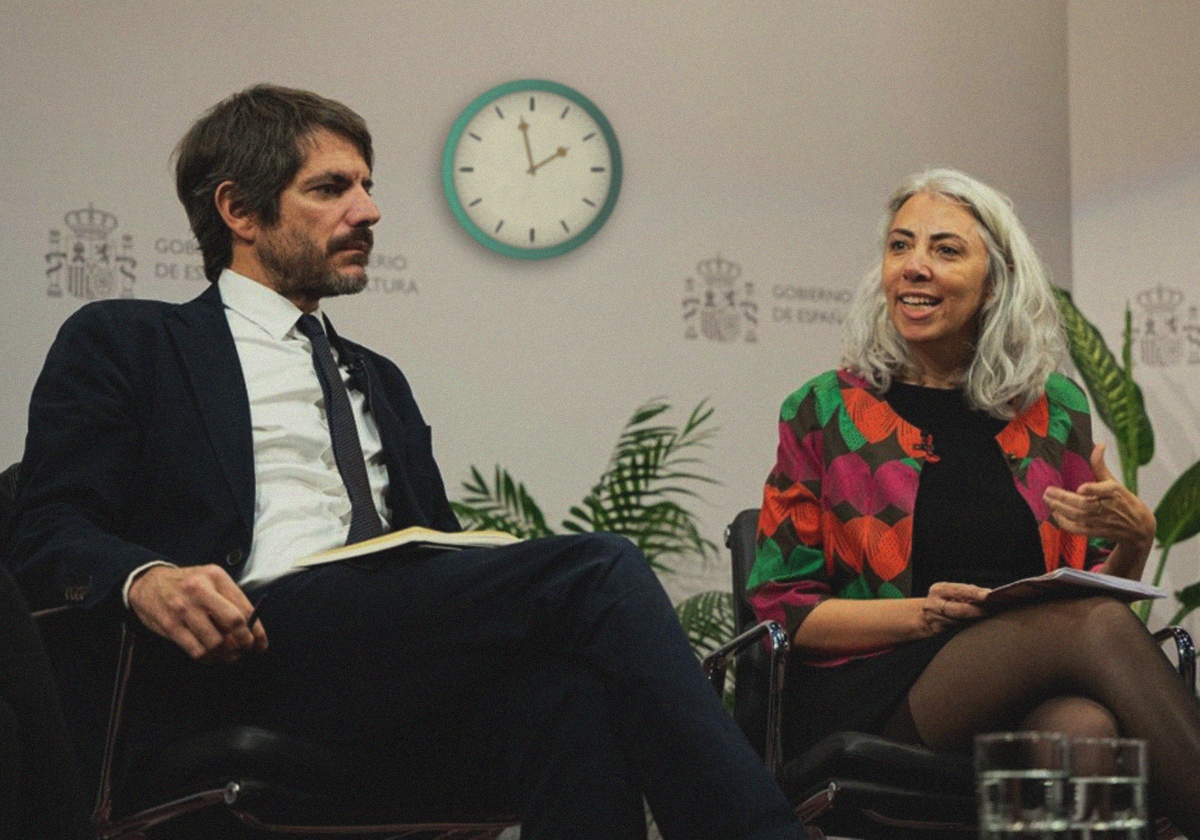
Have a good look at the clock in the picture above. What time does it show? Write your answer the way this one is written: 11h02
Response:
1h58
